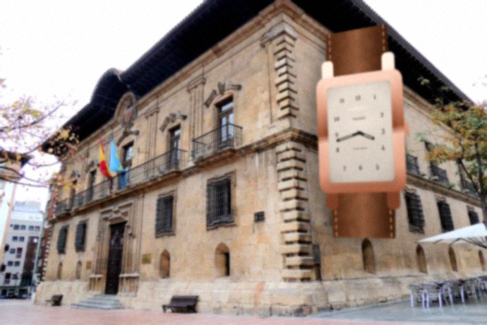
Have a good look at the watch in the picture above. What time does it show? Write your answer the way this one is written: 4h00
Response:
3h43
